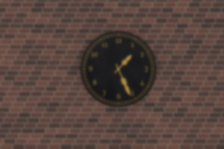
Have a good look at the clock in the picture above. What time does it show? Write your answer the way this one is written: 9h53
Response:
1h26
